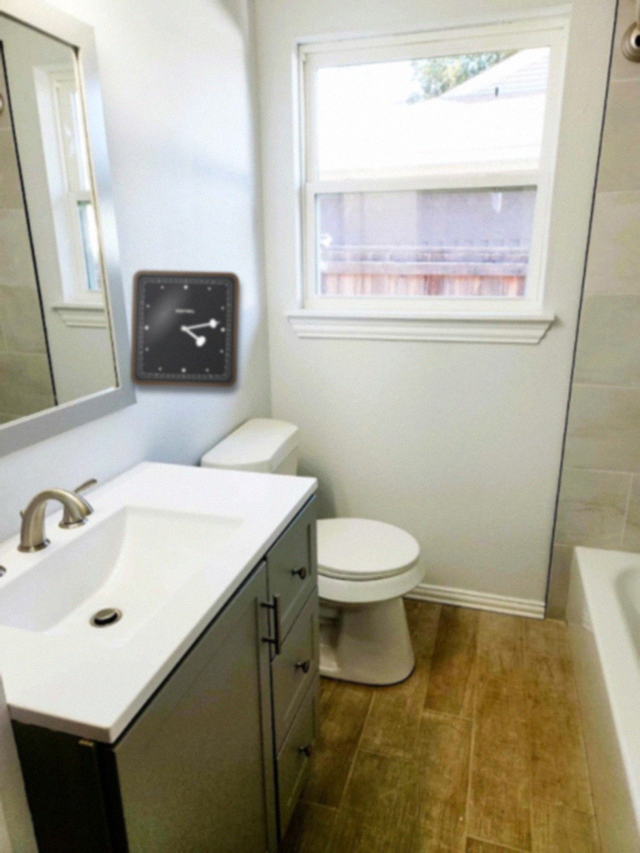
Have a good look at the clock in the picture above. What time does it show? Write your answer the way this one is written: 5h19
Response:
4h13
